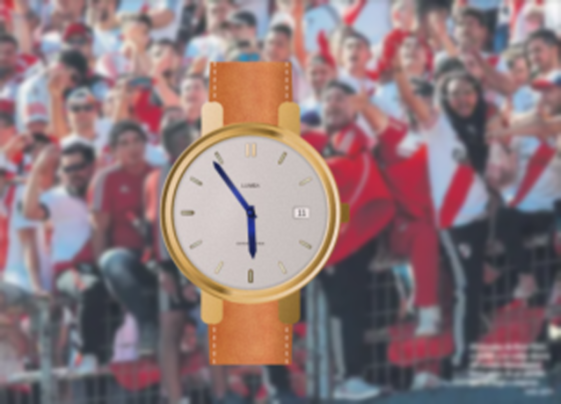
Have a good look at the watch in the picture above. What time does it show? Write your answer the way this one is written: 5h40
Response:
5h54
